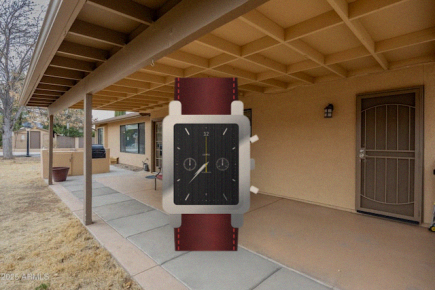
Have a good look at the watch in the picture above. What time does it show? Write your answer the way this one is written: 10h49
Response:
7h37
